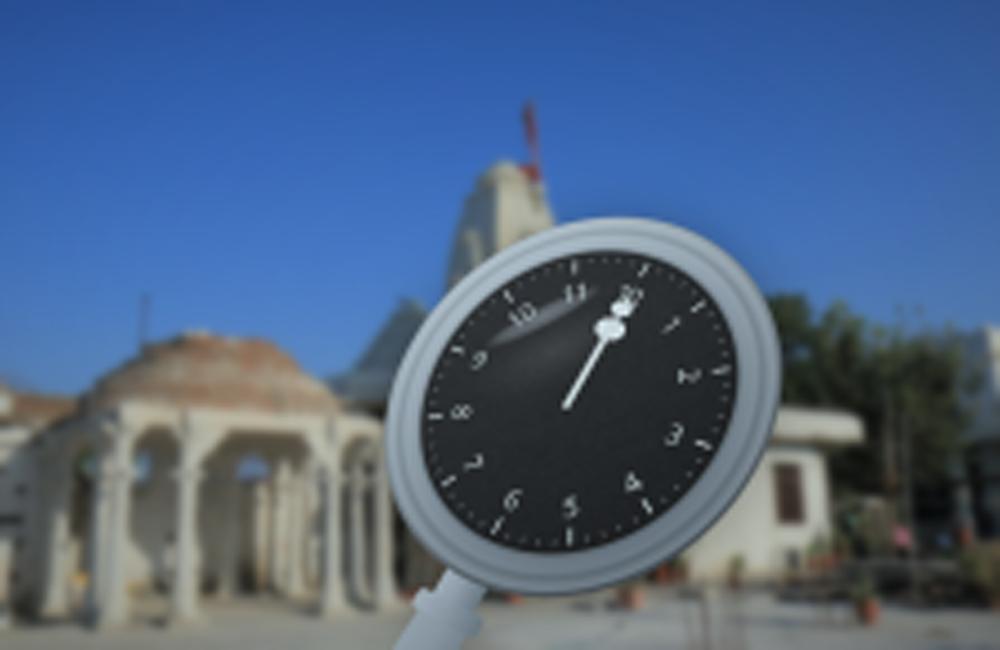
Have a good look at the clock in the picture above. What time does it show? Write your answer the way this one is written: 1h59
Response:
12h00
